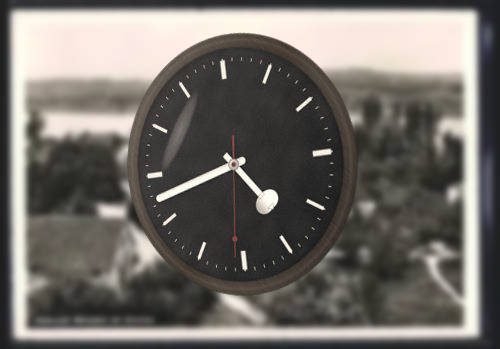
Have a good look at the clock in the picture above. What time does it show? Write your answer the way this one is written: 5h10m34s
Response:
4h42m31s
